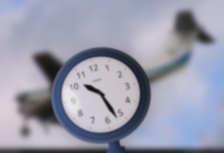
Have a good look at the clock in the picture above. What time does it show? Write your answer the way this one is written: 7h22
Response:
10h27
